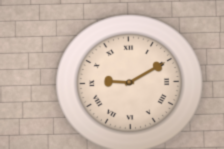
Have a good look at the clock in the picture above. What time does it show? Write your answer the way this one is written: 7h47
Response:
9h10
